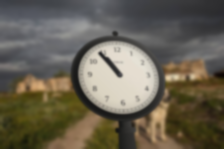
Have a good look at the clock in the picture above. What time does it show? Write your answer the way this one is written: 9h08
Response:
10h54
